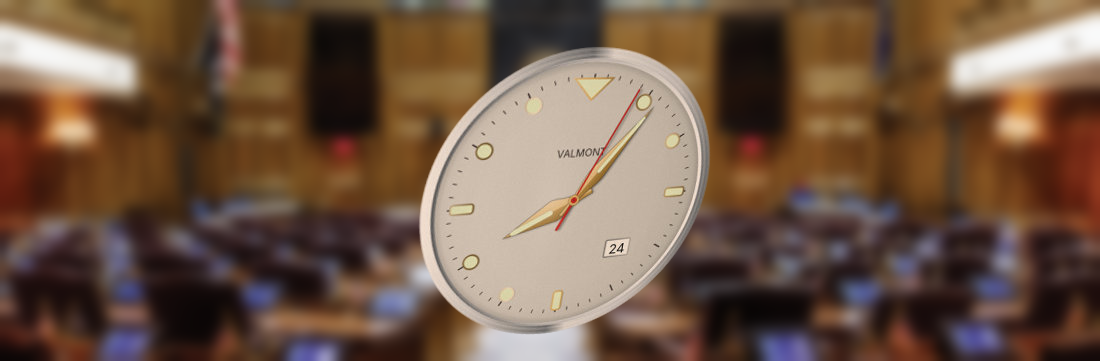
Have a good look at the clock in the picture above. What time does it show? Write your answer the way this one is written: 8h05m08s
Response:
8h06m04s
